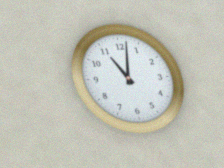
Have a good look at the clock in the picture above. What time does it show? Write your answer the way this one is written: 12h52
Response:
11h02
